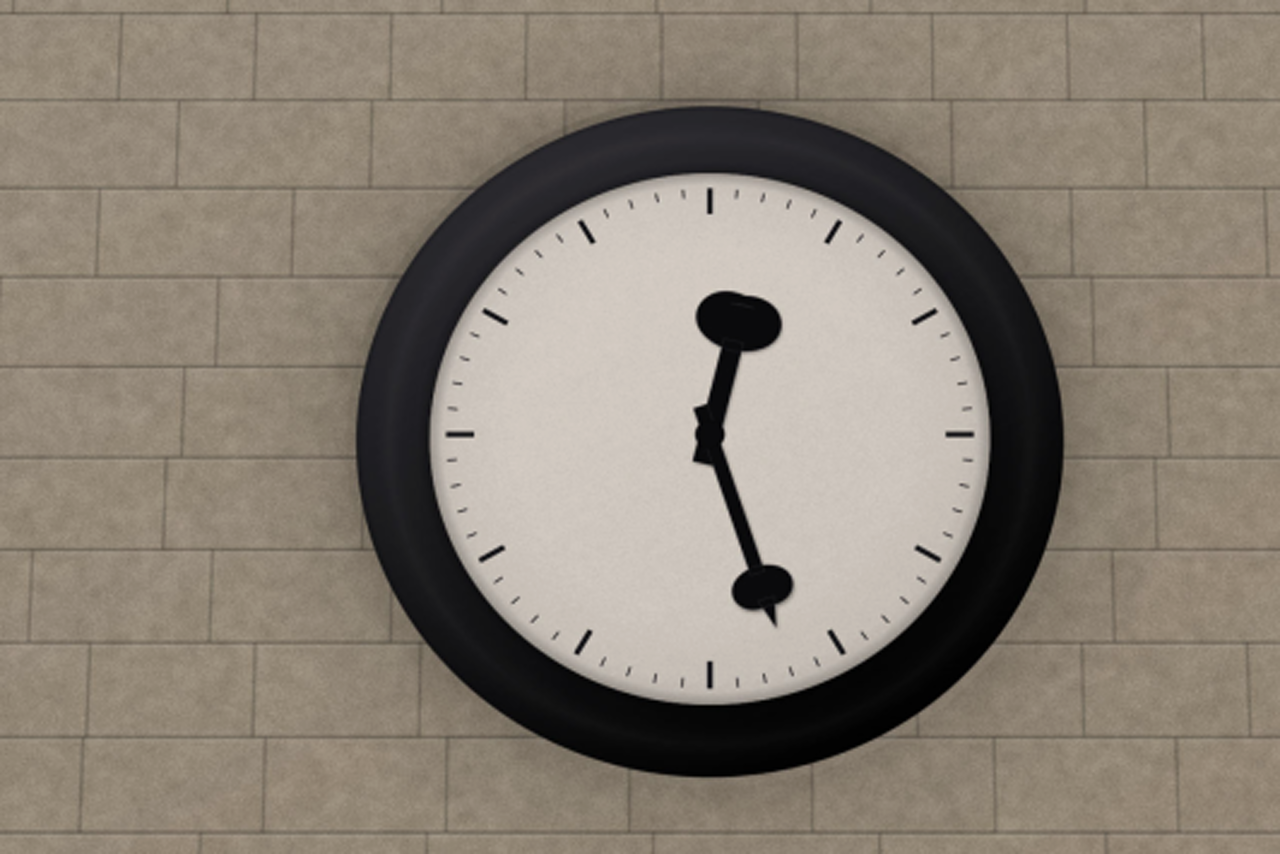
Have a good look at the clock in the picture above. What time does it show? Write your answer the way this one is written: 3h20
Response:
12h27
